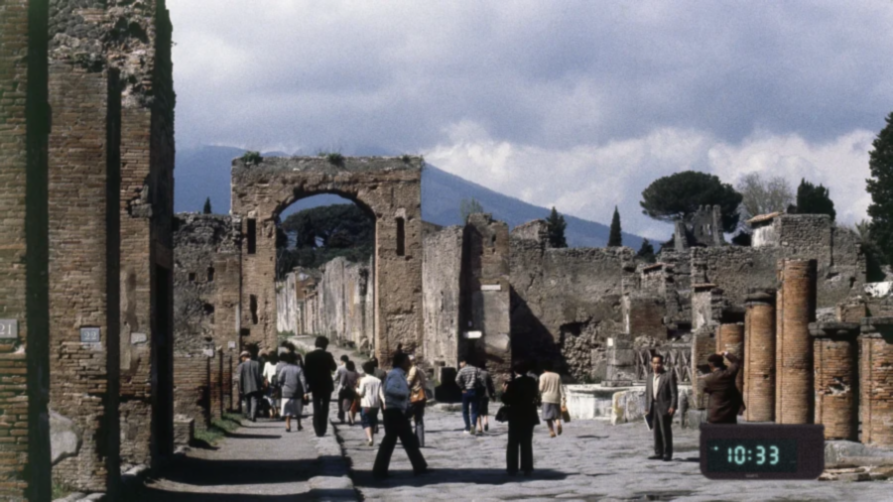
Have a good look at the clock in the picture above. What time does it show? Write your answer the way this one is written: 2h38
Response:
10h33
